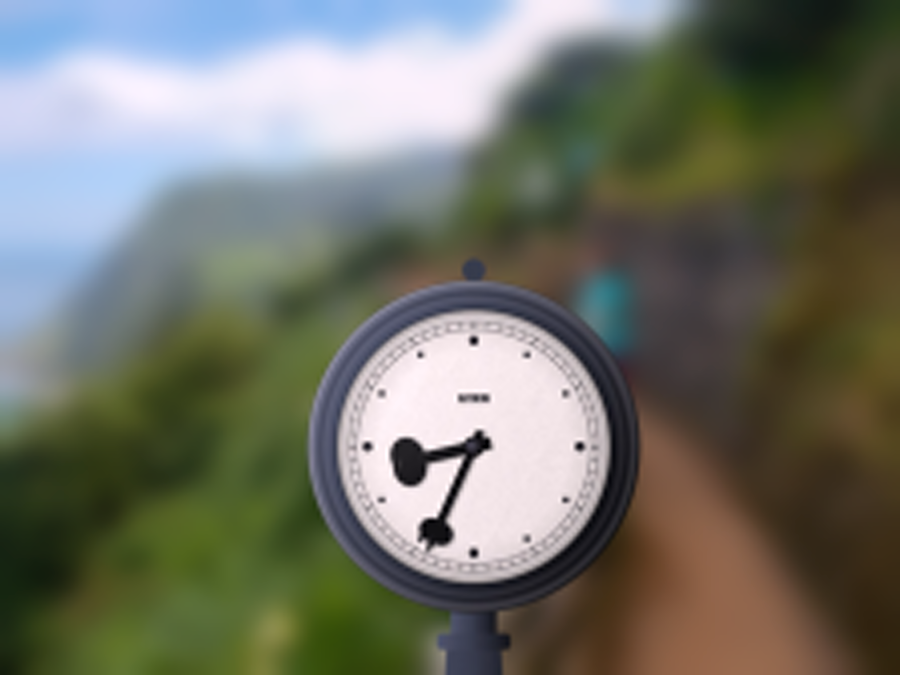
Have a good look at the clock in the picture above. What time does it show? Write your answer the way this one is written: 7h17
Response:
8h34
